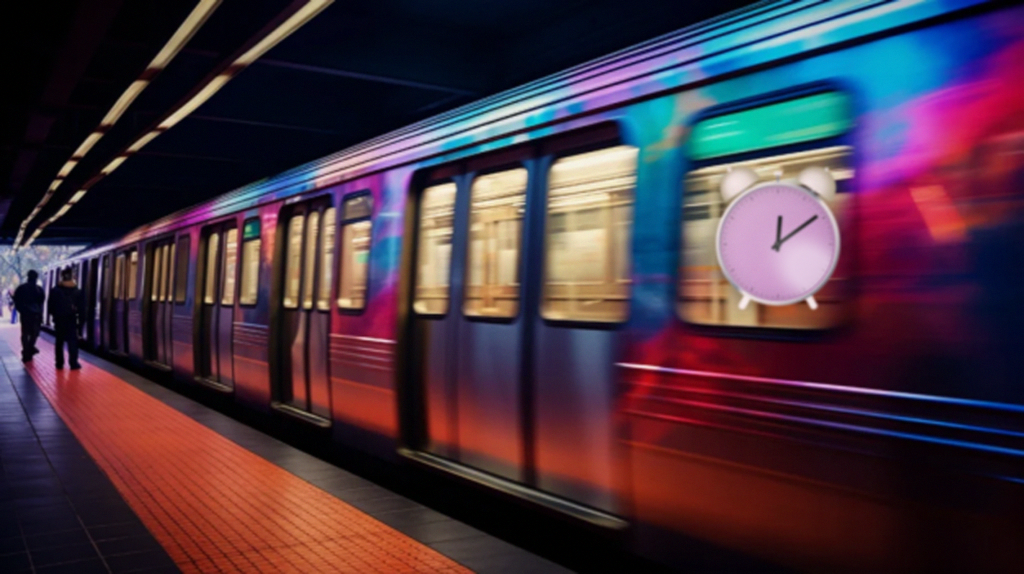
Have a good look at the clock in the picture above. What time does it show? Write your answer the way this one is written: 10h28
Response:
12h09
